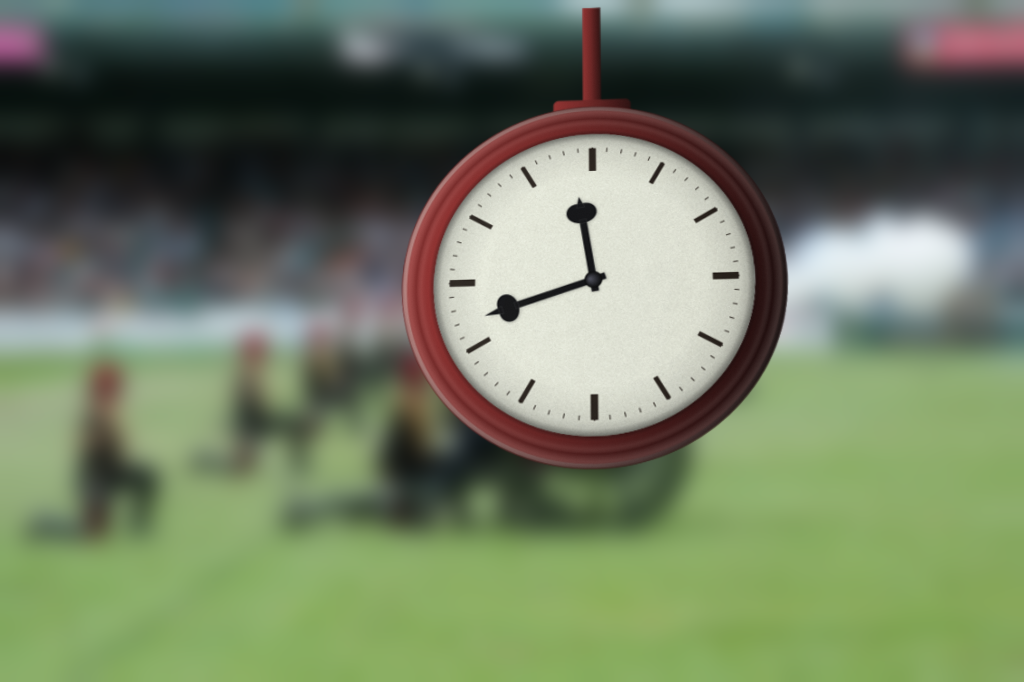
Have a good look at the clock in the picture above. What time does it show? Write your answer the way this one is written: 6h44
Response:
11h42
